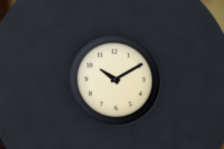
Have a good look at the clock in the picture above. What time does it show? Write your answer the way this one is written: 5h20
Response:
10h10
